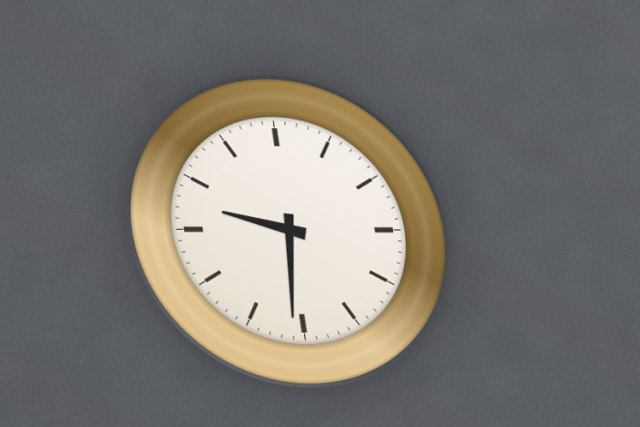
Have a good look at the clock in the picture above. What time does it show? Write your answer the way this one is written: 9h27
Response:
9h31
